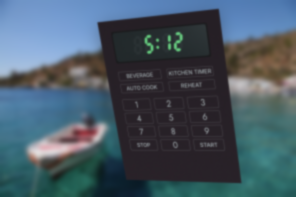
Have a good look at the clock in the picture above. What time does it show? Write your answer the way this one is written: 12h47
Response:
5h12
